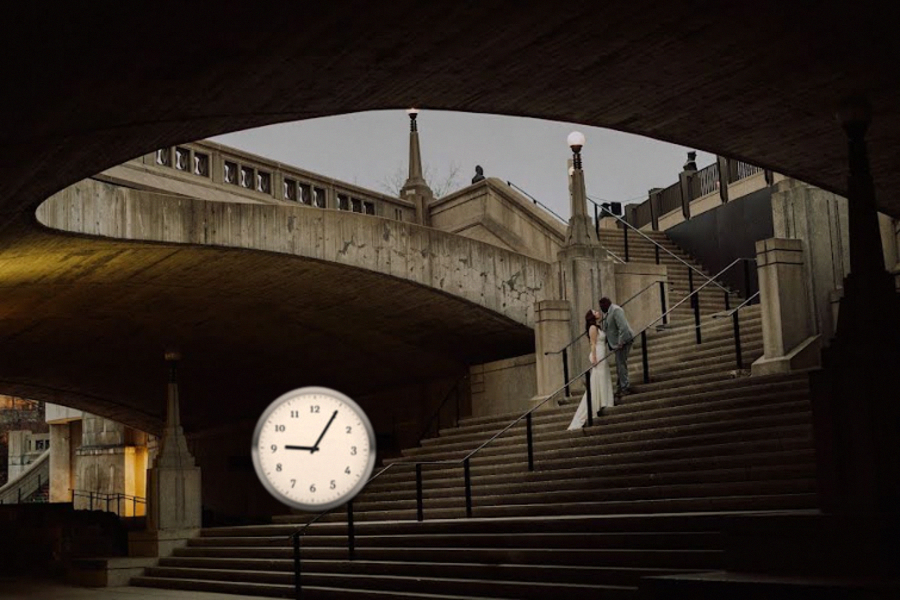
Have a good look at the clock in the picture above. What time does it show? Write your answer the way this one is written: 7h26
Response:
9h05
